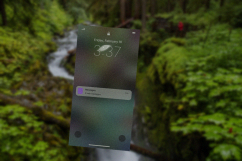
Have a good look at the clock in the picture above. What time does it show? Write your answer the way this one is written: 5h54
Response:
3h37
